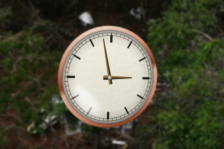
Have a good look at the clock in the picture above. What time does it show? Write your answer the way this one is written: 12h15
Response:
2h58
